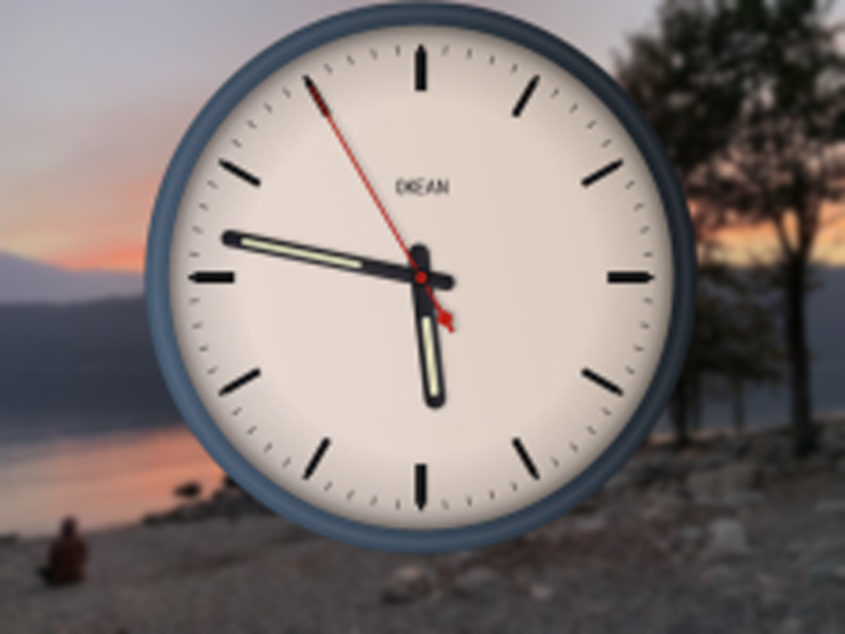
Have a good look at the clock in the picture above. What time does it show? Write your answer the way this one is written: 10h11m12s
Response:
5h46m55s
